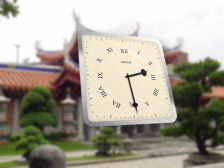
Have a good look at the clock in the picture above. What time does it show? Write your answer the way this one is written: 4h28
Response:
2h29
